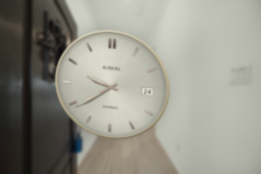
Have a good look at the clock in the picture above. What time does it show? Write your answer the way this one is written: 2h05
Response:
9h39
